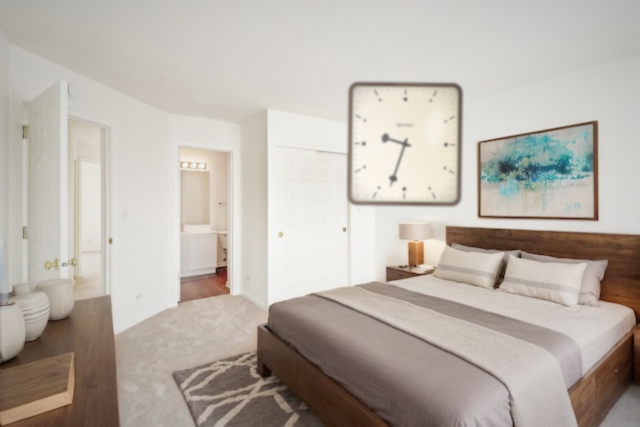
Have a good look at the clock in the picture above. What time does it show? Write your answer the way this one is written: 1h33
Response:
9h33
